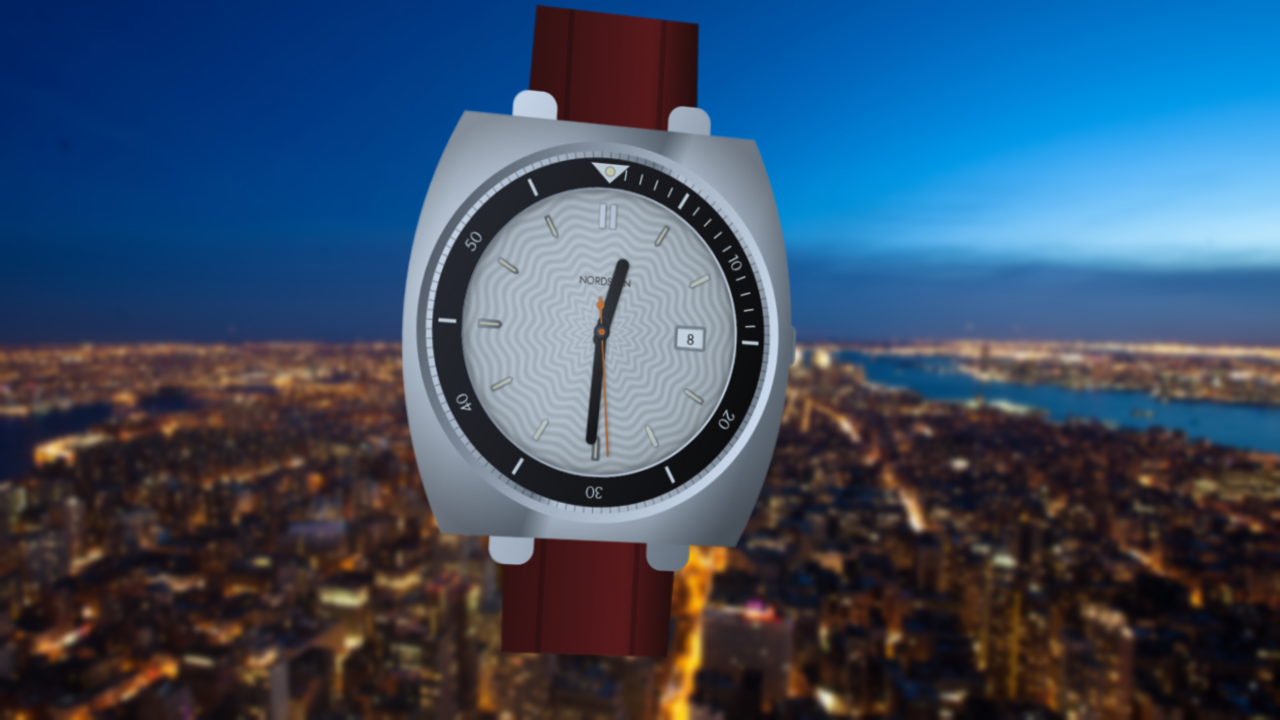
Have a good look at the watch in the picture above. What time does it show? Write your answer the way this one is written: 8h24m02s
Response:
12h30m29s
